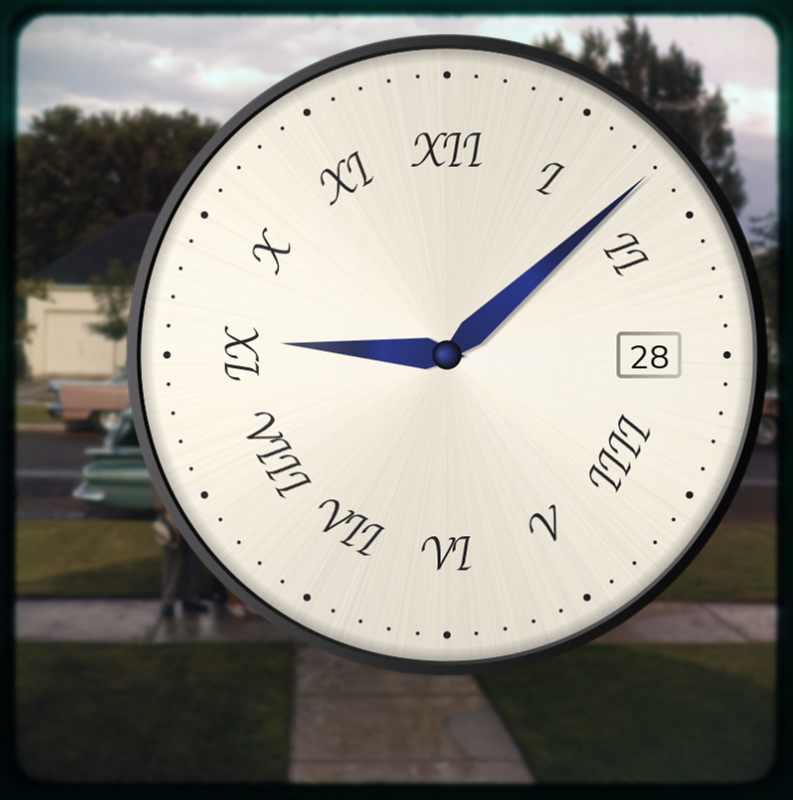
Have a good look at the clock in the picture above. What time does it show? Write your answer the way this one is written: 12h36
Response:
9h08
